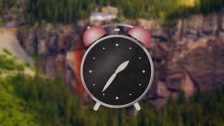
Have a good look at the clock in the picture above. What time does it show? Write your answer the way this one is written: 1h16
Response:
1h36
